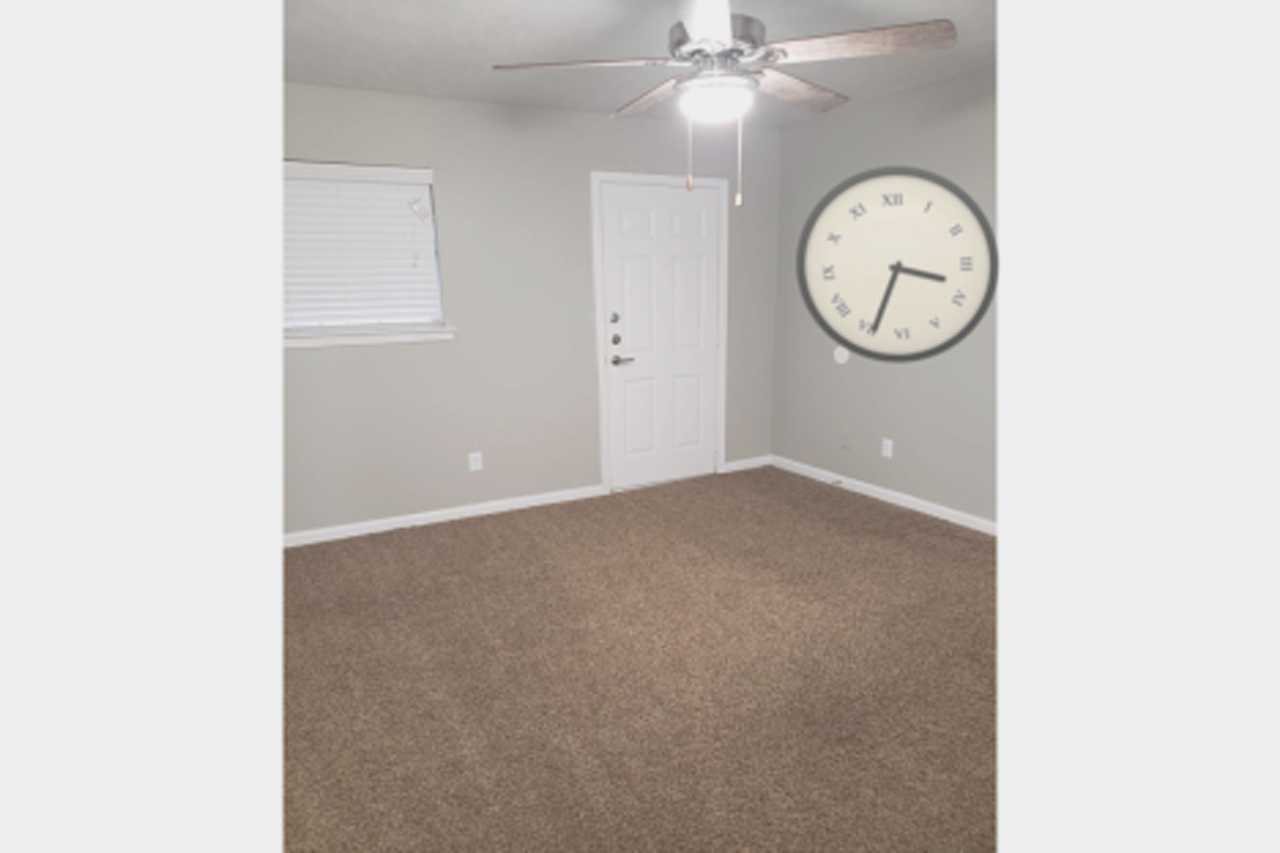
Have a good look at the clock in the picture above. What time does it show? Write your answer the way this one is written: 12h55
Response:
3h34
